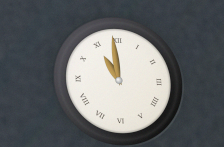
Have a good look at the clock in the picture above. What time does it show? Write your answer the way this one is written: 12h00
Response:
10h59
